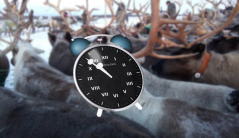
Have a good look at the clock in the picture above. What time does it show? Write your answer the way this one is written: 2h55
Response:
10h53
